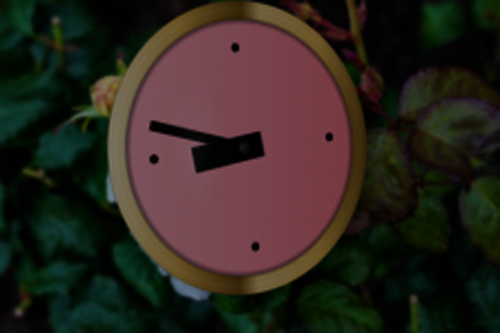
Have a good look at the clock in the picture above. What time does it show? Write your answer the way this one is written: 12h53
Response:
8h48
